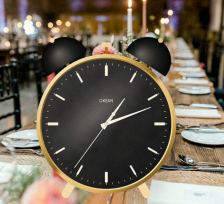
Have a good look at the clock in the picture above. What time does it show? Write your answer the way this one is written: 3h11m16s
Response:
1h11m36s
